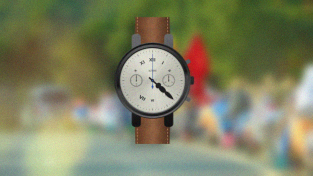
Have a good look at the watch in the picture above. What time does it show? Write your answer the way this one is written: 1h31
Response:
4h22
